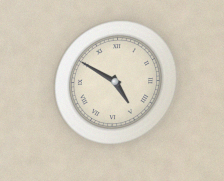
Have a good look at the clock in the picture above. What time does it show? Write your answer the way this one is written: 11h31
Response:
4h50
